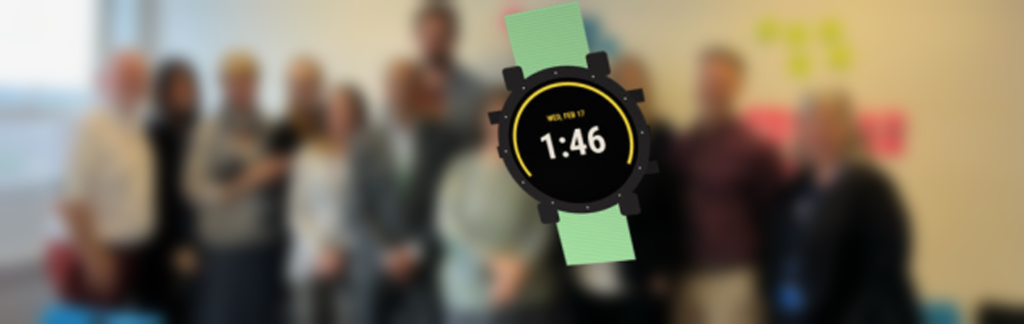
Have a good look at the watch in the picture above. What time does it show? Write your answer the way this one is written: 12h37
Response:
1h46
